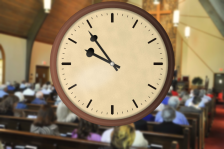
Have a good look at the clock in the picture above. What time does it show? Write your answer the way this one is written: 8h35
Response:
9h54
